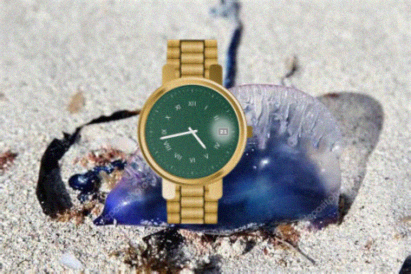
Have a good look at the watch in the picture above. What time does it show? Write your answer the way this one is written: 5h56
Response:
4h43
